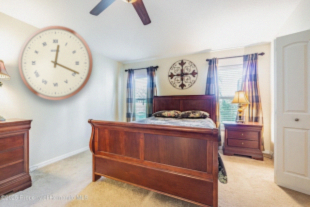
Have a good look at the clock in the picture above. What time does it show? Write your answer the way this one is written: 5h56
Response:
12h19
